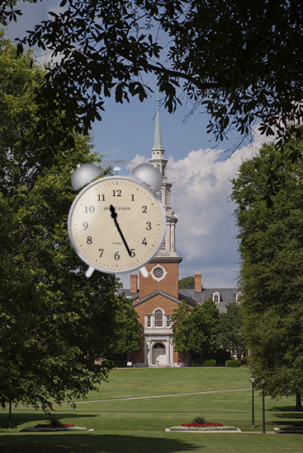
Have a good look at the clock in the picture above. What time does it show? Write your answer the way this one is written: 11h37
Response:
11h26
